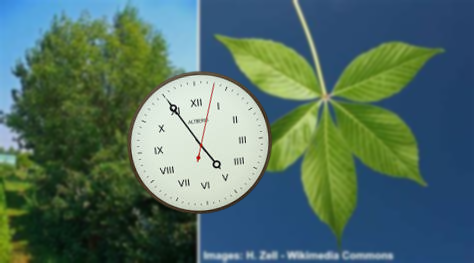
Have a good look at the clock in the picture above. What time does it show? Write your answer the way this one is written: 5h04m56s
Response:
4h55m03s
